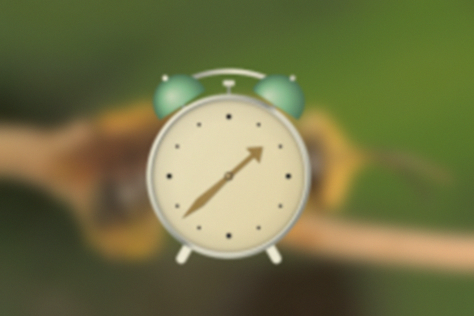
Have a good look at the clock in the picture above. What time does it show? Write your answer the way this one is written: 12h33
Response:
1h38
